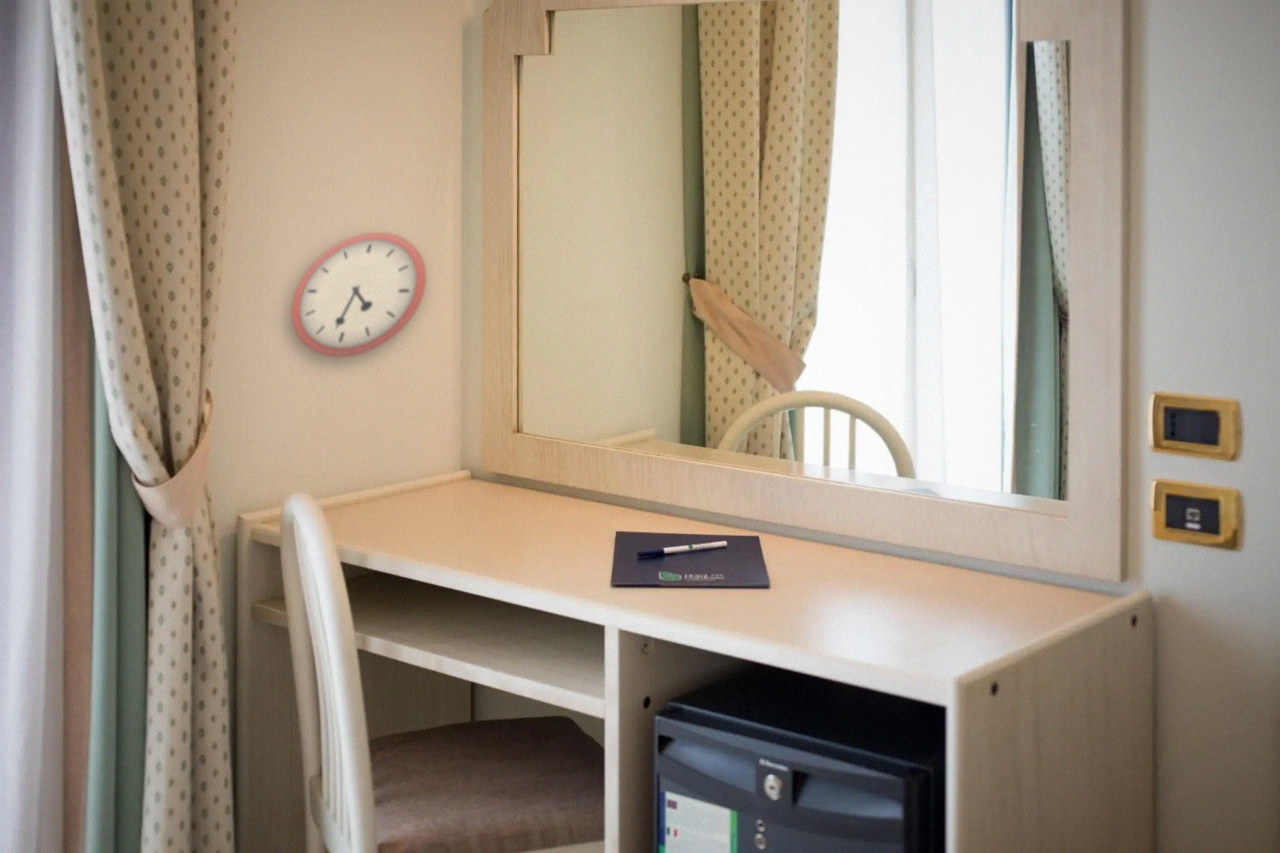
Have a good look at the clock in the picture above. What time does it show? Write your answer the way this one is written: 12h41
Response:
4h32
